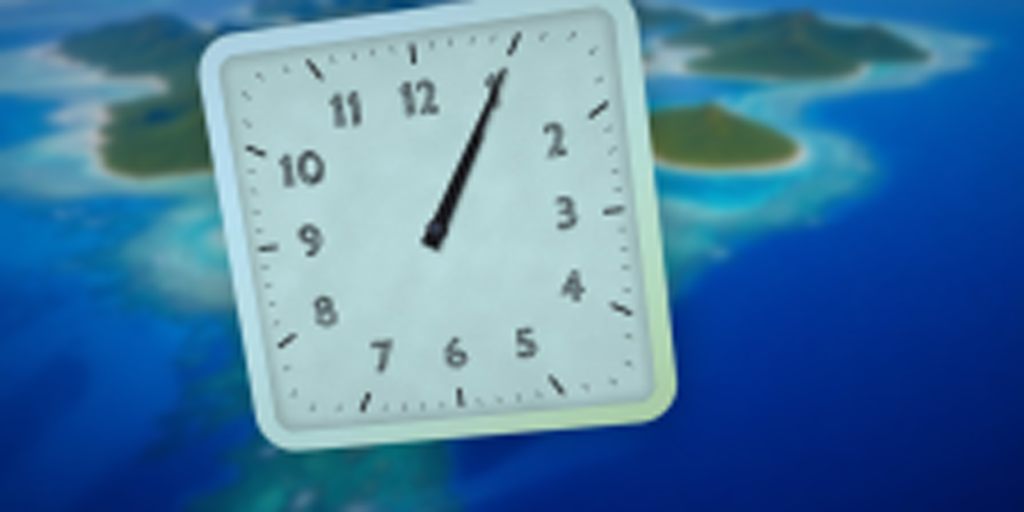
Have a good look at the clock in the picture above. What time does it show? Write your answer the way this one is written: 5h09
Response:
1h05
